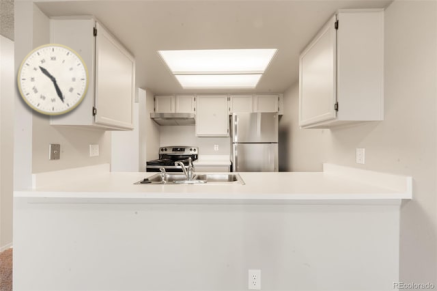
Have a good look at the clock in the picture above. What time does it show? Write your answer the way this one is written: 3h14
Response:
10h26
